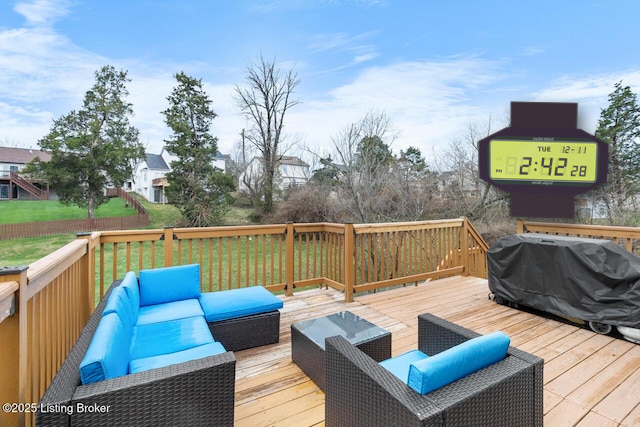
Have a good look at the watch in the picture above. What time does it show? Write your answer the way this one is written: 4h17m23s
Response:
2h42m28s
